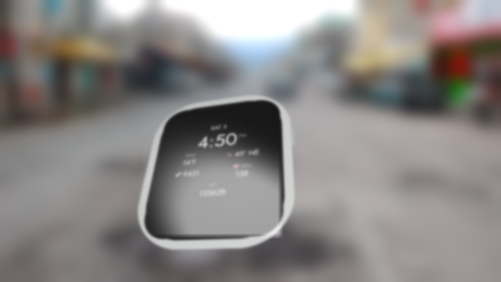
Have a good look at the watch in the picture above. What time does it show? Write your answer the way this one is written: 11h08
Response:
4h50
